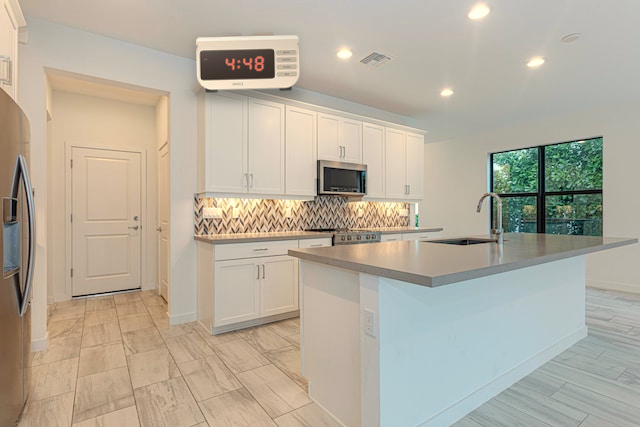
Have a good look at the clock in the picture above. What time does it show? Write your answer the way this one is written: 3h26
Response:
4h48
